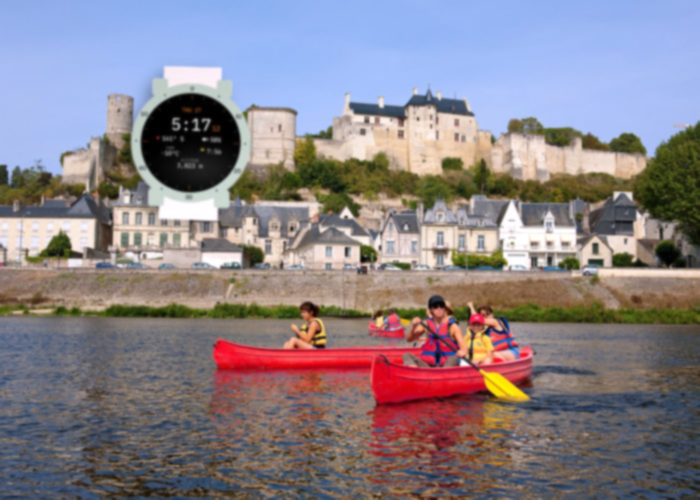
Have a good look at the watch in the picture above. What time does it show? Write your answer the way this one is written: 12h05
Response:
5h17
